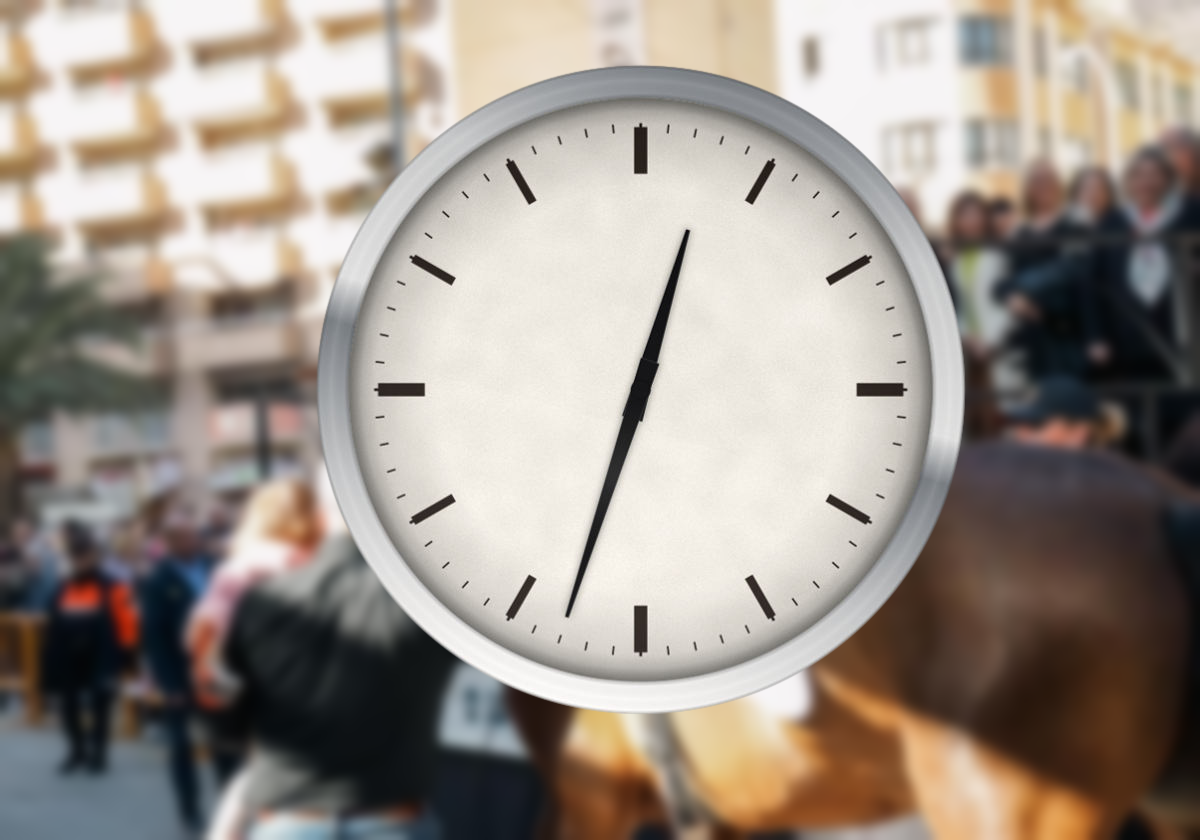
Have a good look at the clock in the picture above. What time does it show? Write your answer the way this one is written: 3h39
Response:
12h33
